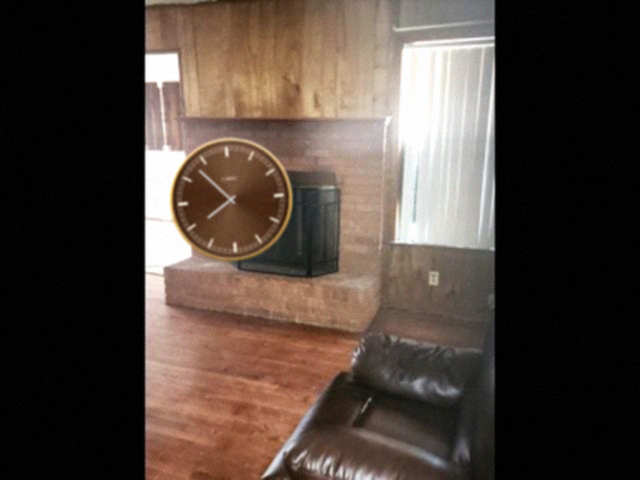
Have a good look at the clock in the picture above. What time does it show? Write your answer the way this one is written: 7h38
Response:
7h53
